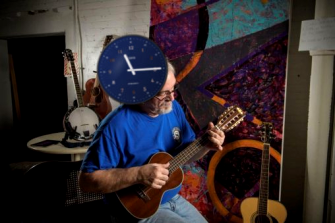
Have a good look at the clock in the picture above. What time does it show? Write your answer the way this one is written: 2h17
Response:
11h15
